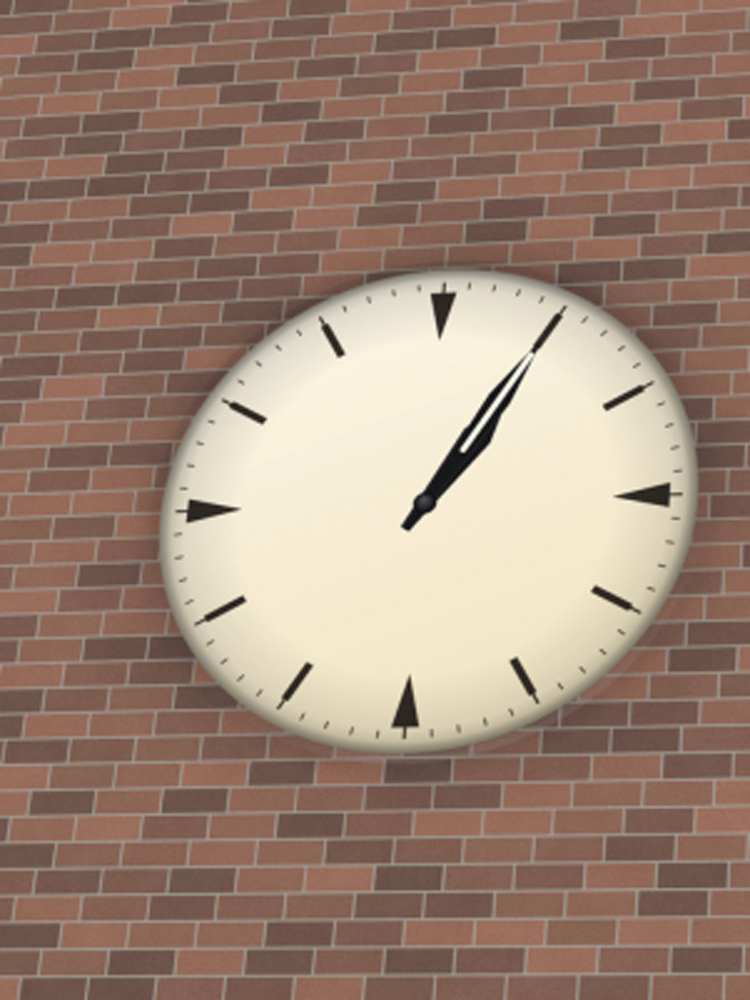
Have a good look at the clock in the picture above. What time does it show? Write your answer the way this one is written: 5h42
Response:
1h05
